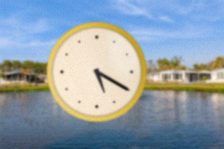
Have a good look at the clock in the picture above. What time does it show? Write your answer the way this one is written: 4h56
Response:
5h20
